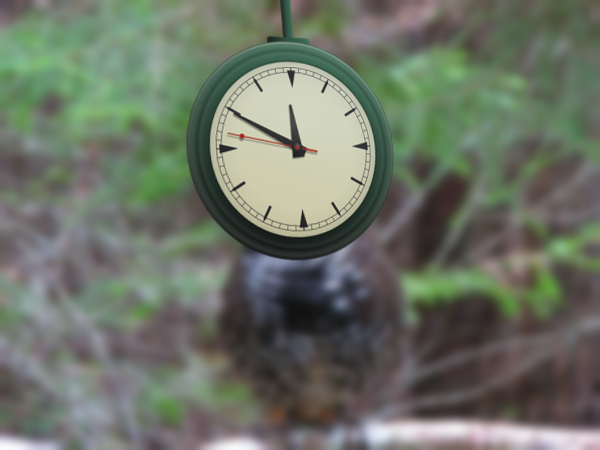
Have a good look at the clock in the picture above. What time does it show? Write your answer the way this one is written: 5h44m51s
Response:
11h49m47s
